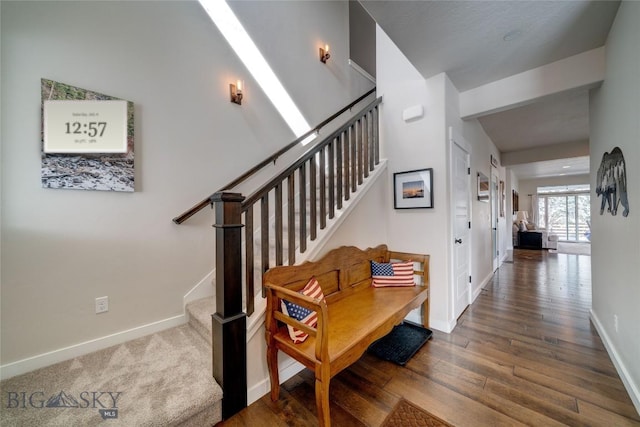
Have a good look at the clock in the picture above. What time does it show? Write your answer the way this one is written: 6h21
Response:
12h57
